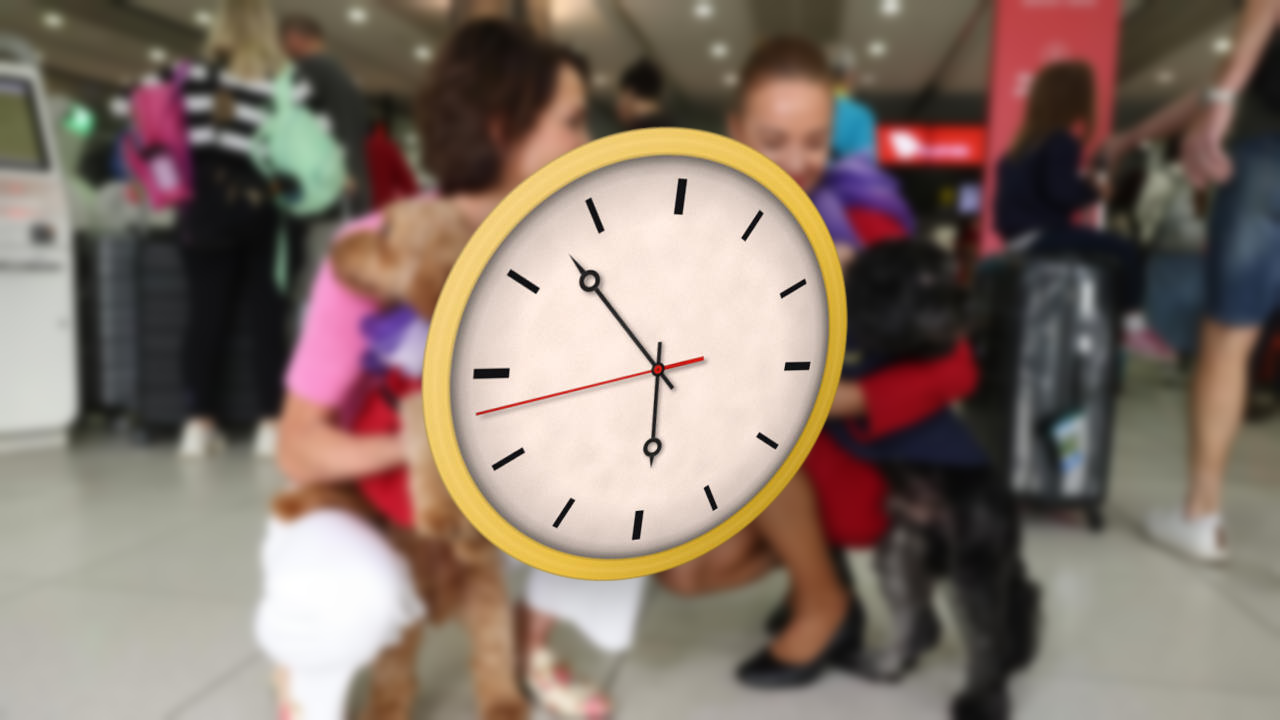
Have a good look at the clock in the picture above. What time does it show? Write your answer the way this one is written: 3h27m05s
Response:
5h52m43s
